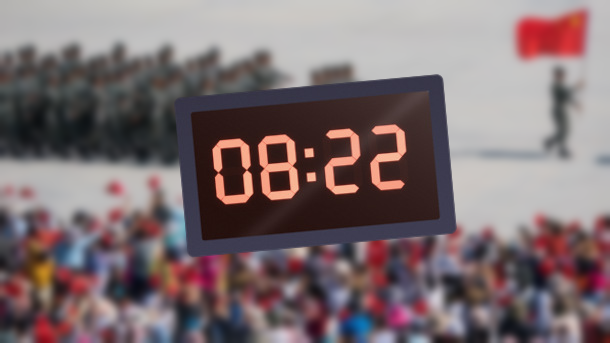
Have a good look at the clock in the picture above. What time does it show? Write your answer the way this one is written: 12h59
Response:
8h22
